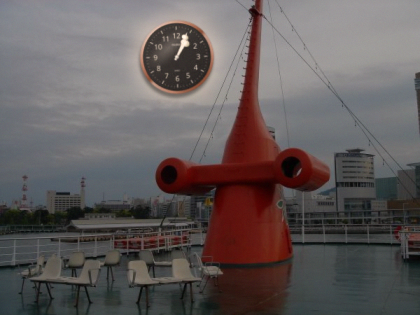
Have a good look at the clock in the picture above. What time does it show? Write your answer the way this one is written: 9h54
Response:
1h04
